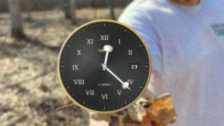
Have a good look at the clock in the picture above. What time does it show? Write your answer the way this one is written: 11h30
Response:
12h22
